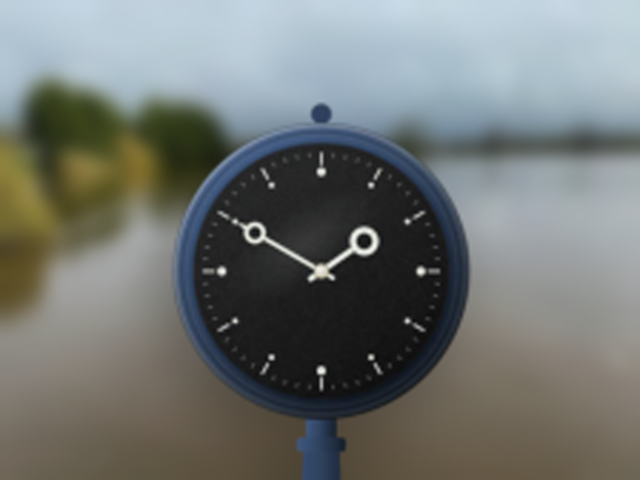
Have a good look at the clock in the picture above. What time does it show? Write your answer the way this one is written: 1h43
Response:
1h50
